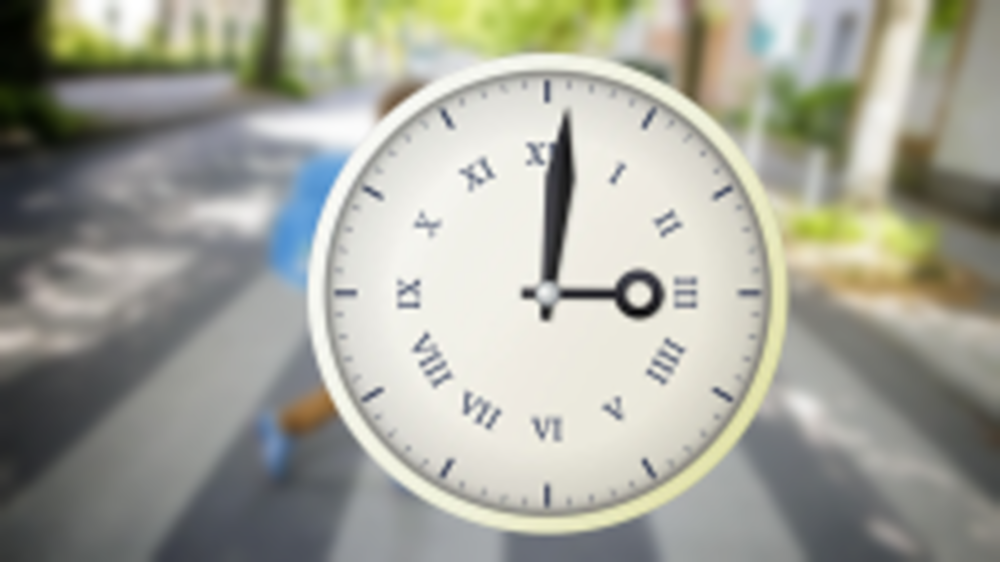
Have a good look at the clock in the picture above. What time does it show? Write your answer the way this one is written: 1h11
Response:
3h01
